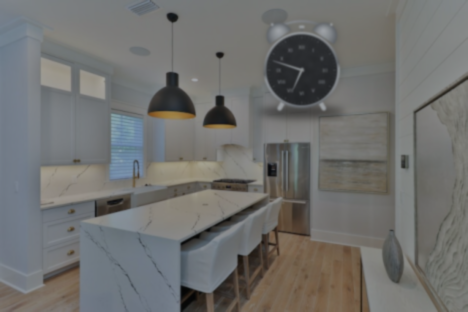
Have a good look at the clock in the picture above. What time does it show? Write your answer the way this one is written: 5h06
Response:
6h48
